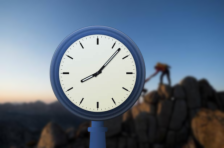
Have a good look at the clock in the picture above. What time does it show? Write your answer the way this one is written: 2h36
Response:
8h07
